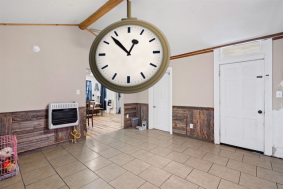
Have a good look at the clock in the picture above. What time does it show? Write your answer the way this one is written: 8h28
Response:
12h53
